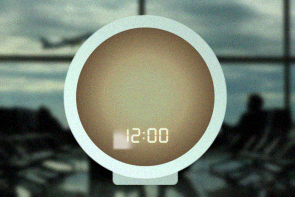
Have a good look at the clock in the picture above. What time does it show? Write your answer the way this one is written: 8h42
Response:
12h00
